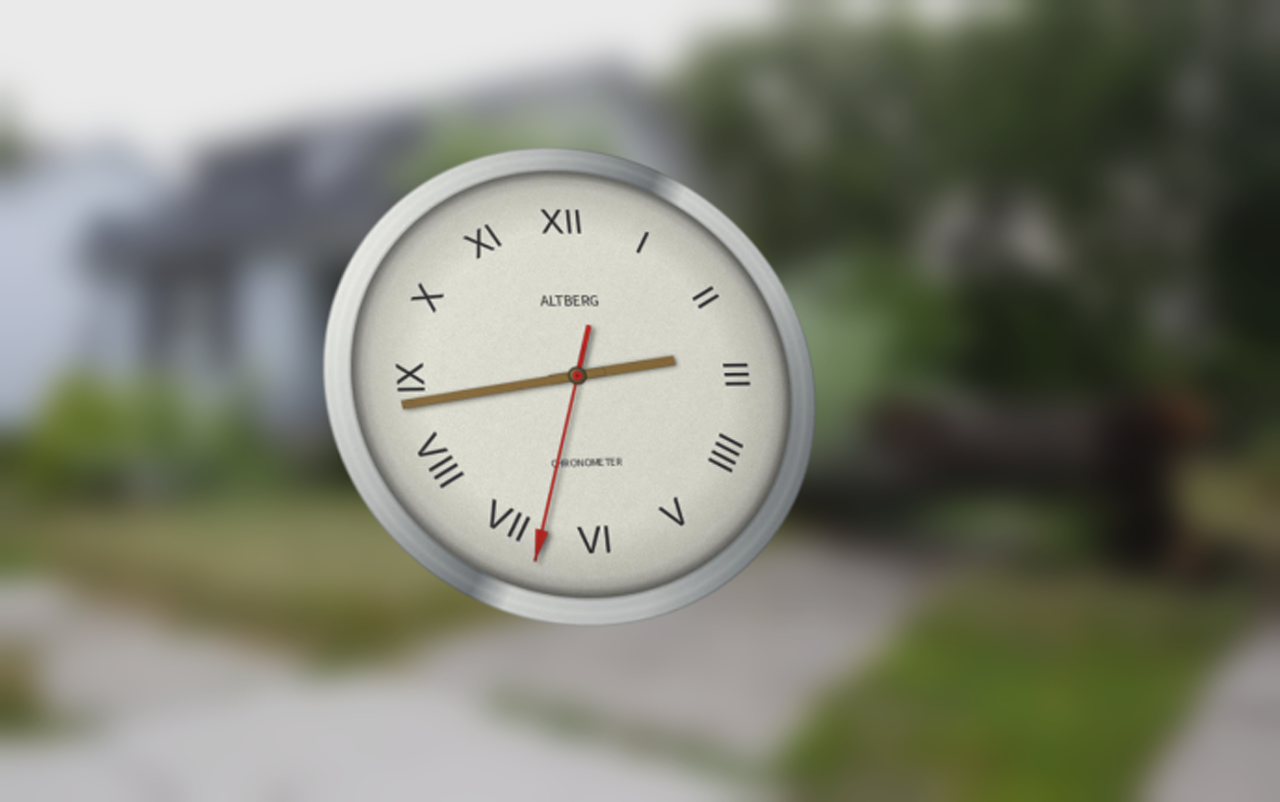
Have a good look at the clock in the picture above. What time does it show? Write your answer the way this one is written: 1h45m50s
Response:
2h43m33s
